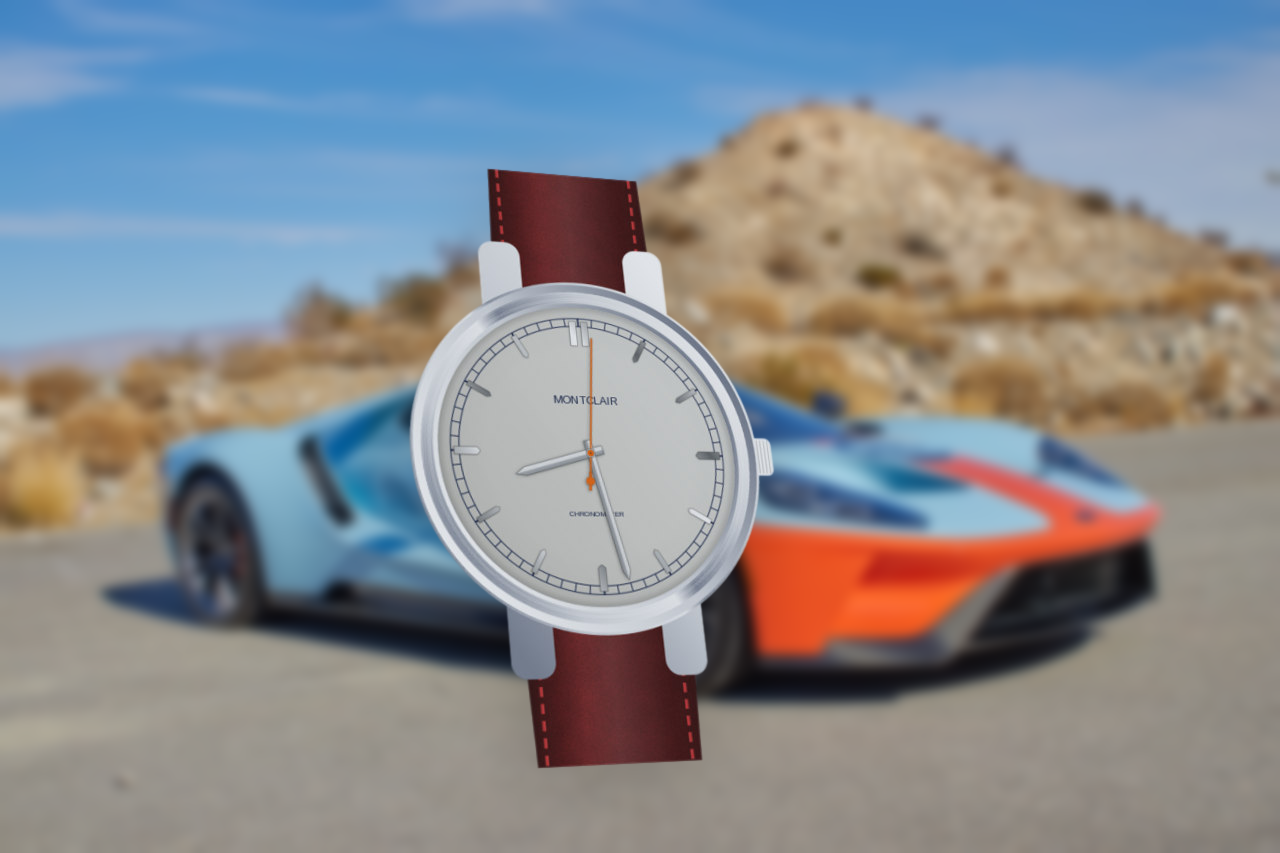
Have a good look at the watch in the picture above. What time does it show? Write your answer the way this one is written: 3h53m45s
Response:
8h28m01s
